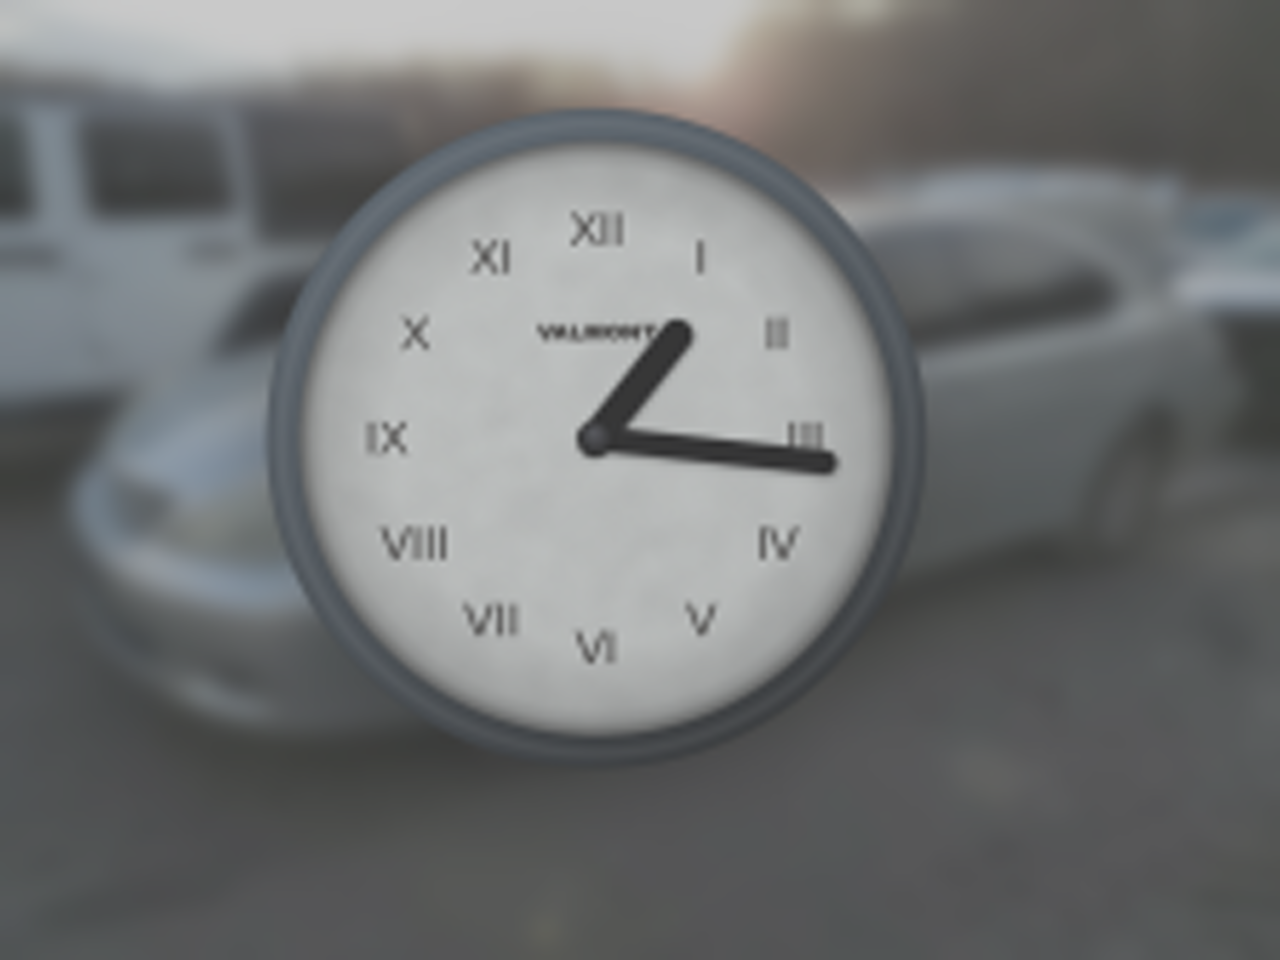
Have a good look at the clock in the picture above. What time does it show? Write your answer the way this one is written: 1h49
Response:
1h16
